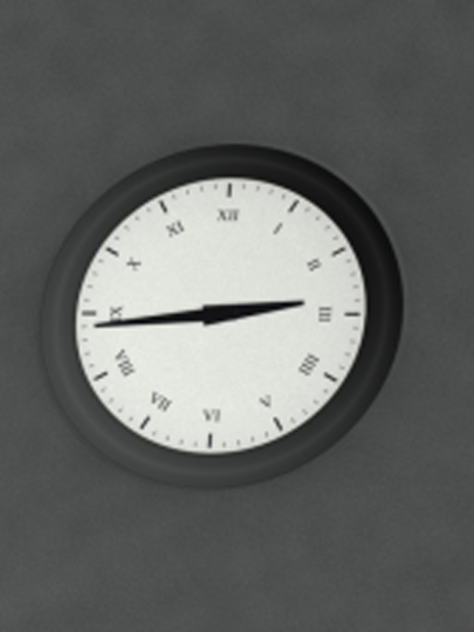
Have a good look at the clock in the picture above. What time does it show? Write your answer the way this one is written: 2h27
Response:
2h44
